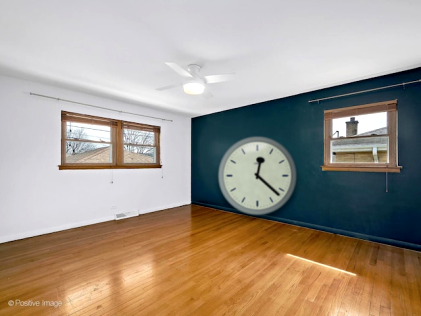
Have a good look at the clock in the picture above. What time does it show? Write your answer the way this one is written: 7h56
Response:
12h22
